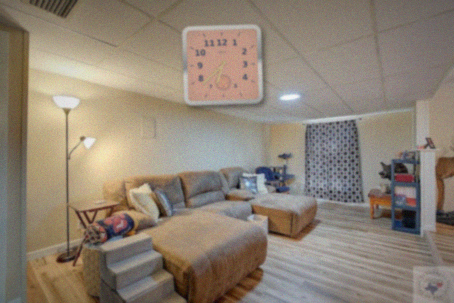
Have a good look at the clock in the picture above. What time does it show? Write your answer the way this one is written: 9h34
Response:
6h38
